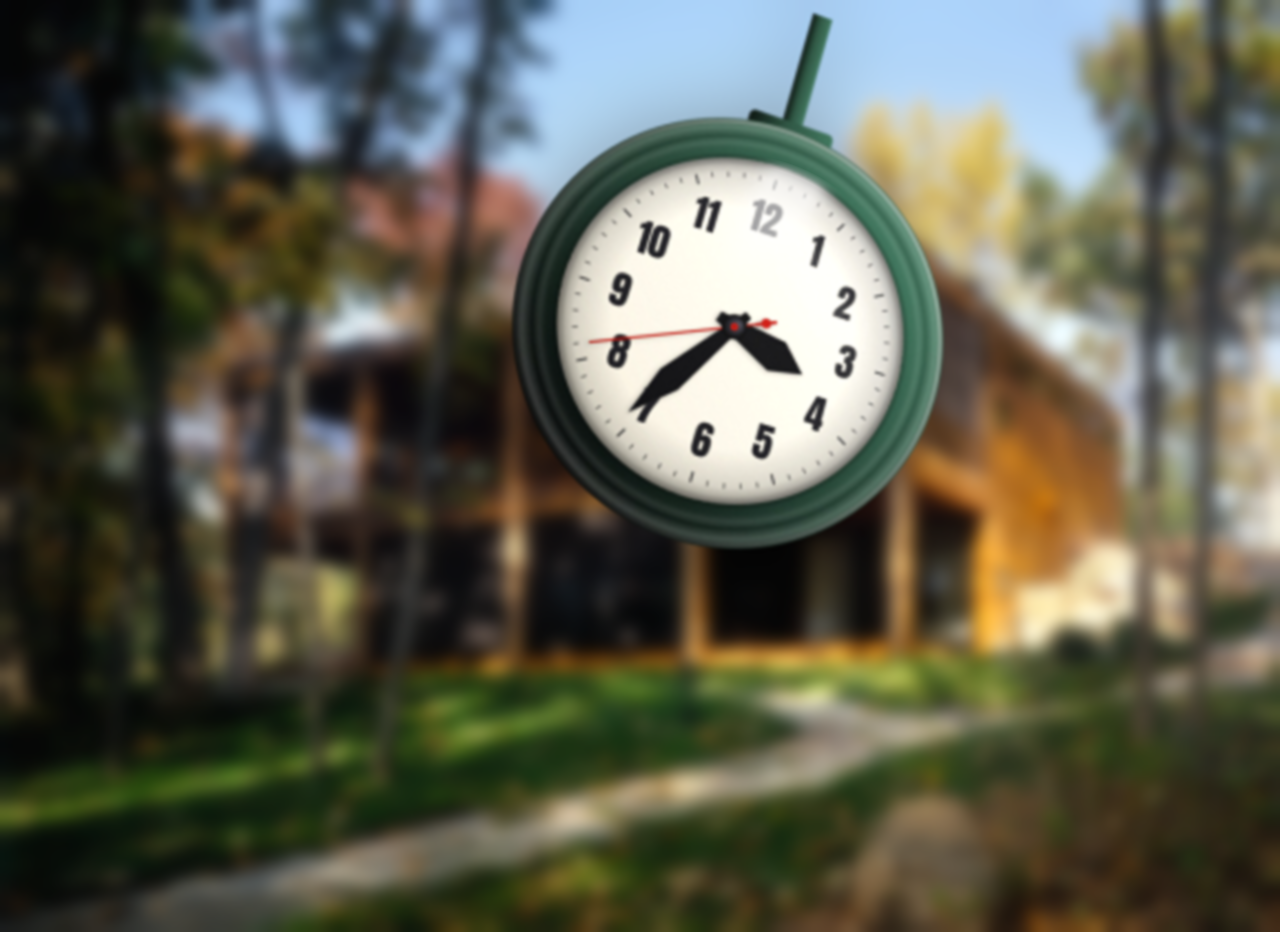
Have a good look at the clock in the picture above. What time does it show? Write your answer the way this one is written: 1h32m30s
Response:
3h35m41s
